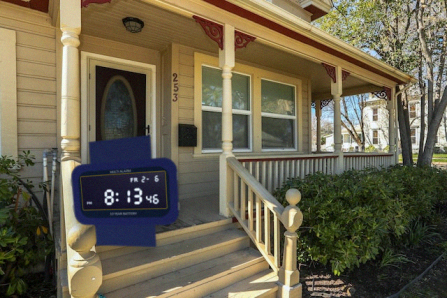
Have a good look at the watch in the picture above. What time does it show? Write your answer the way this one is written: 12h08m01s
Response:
8h13m46s
